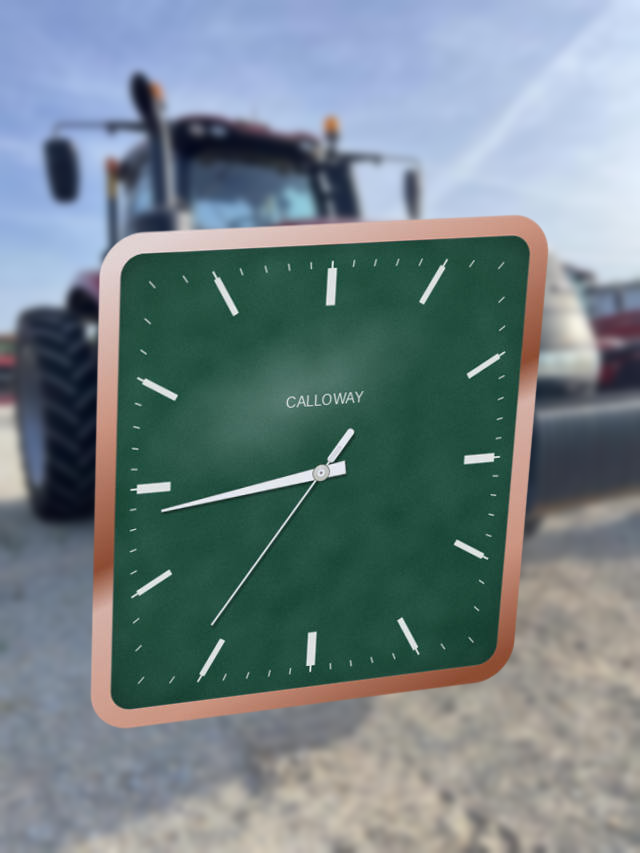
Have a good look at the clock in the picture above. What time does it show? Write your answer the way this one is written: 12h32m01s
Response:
8h43m36s
